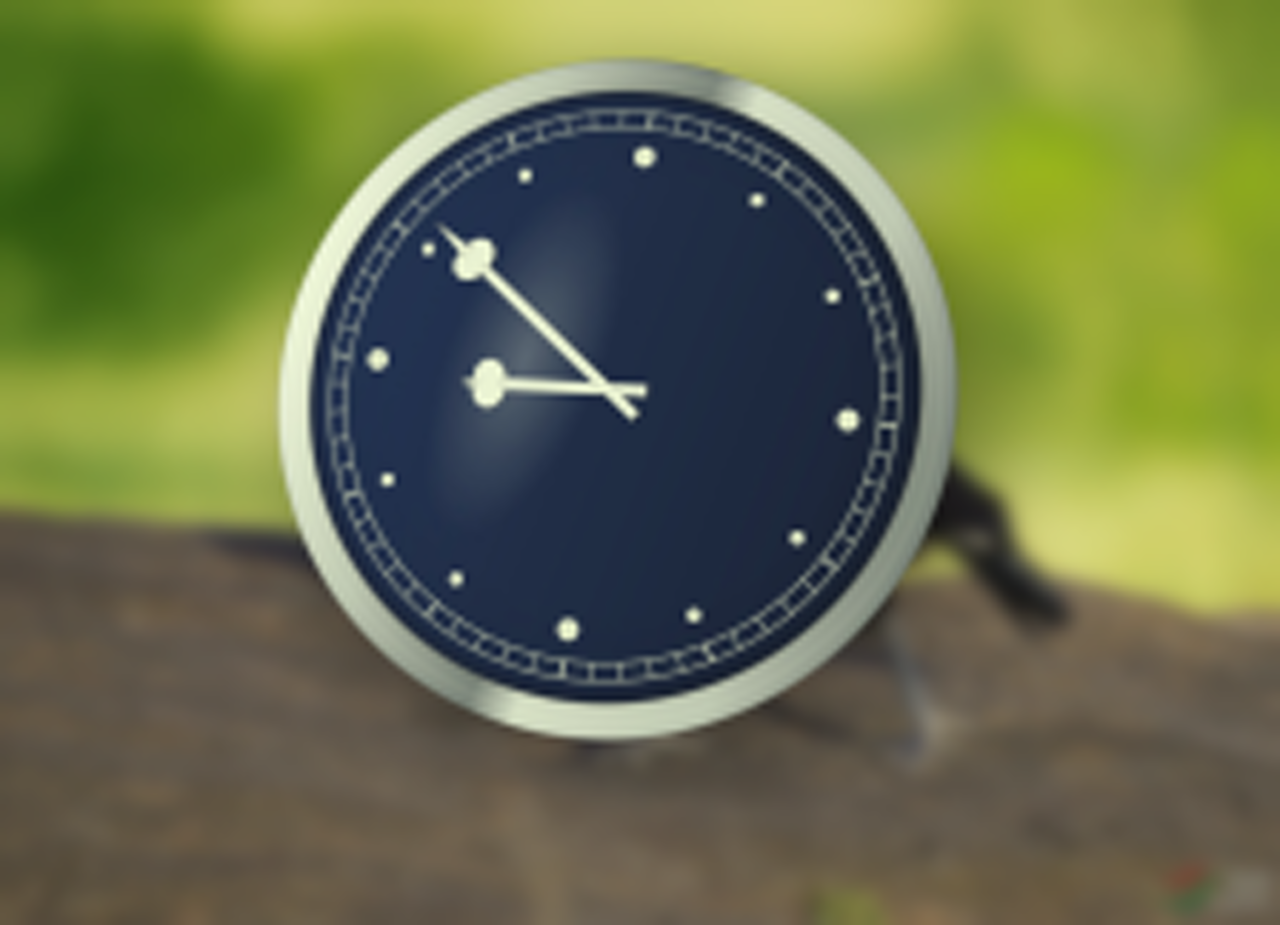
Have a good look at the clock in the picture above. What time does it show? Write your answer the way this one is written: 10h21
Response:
8h51
